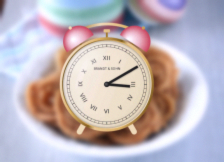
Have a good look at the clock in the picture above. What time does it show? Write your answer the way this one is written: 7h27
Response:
3h10
